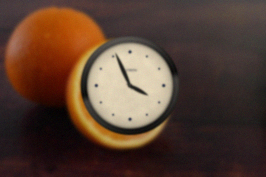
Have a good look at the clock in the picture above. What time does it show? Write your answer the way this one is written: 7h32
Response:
3h56
